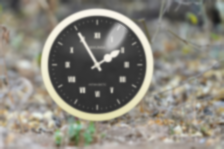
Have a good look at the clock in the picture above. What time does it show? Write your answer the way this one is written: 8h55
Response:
1h55
